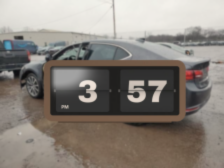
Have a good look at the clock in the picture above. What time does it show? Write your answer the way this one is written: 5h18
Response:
3h57
